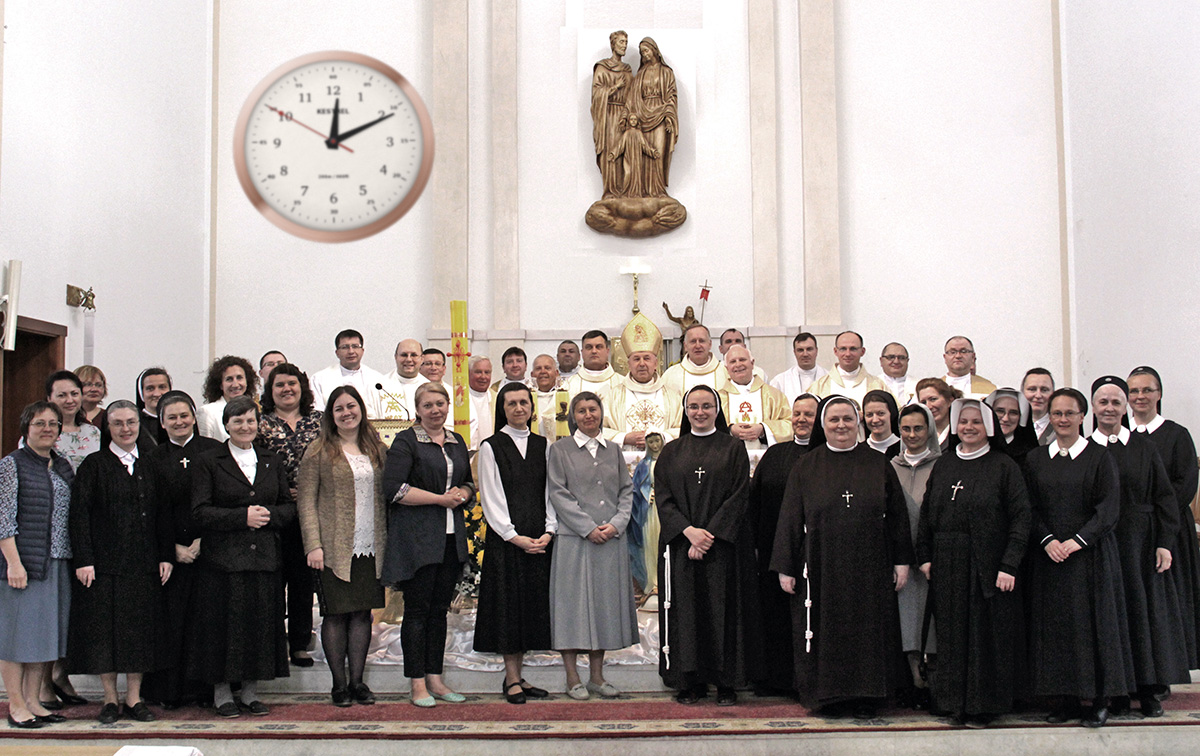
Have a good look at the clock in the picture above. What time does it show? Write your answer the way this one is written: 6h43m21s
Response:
12h10m50s
